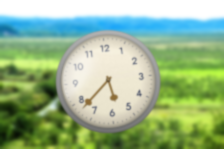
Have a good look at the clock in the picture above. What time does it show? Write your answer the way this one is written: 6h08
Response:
5h38
